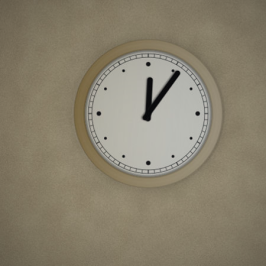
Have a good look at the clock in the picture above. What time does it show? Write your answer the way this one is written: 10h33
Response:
12h06
